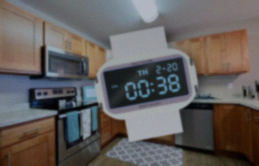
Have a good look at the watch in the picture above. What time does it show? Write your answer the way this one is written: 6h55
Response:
0h38
